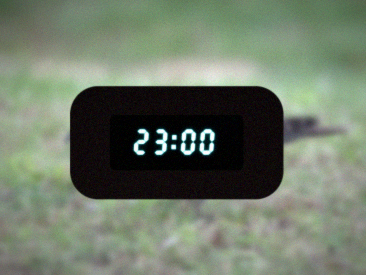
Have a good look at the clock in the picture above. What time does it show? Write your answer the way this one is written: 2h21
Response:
23h00
